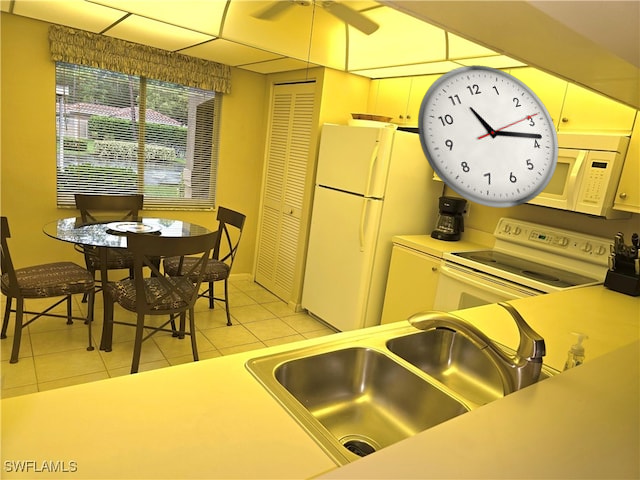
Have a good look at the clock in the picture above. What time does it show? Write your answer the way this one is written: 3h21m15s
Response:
11h18m14s
